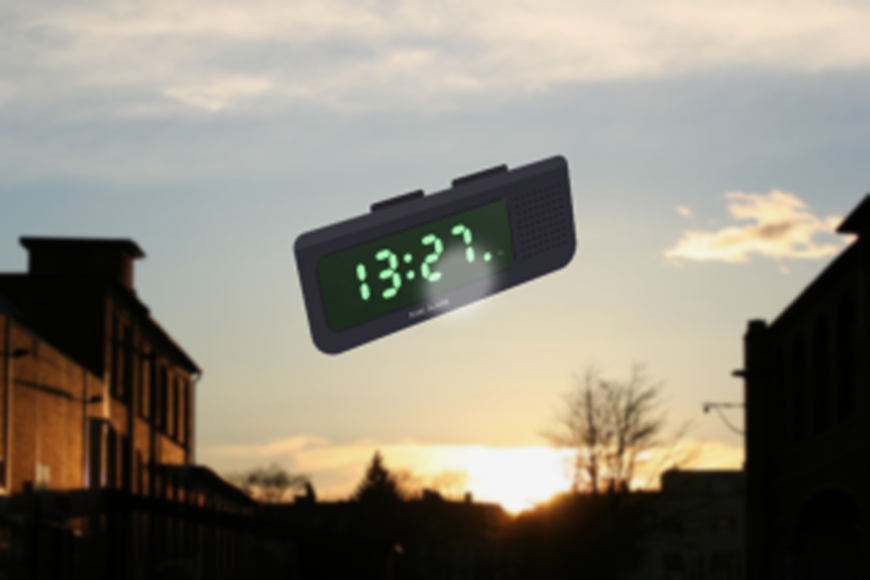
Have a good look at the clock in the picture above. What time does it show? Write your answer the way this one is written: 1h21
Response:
13h27
